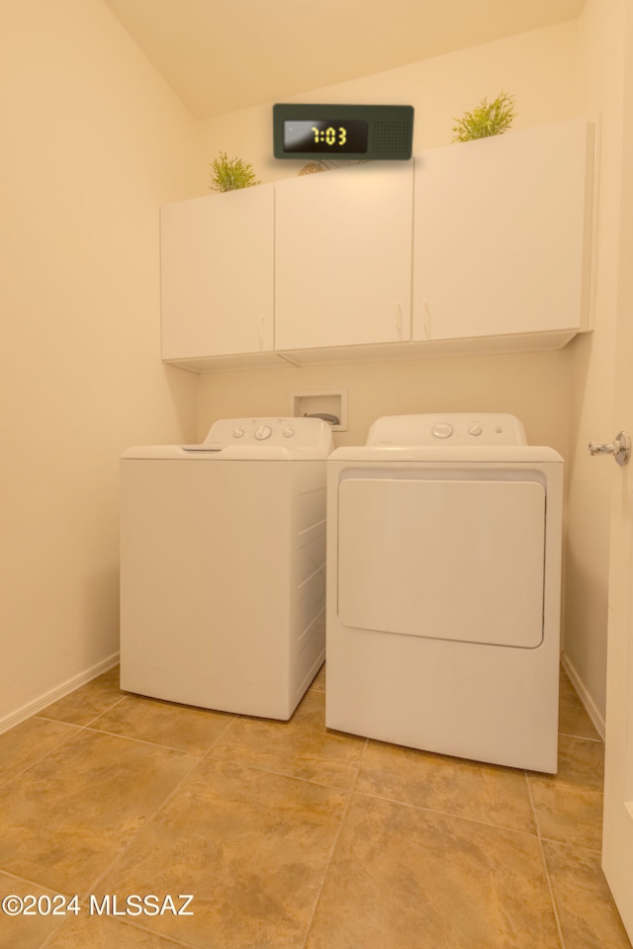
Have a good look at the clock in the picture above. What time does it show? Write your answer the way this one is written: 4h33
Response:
7h03
